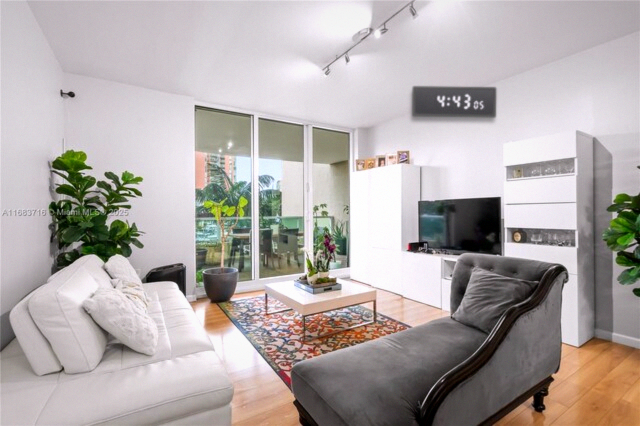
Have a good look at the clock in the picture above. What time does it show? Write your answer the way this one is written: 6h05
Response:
4h43
